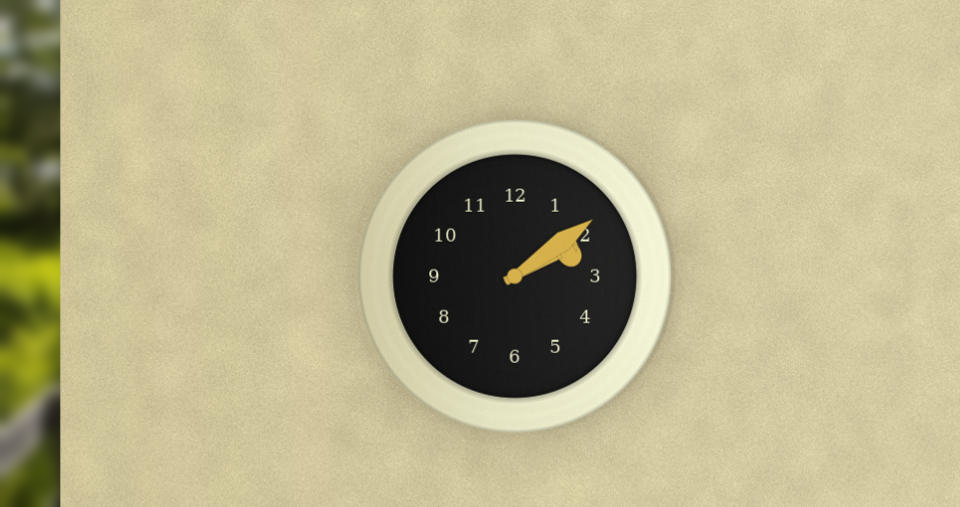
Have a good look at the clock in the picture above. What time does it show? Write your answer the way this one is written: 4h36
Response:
2h09
